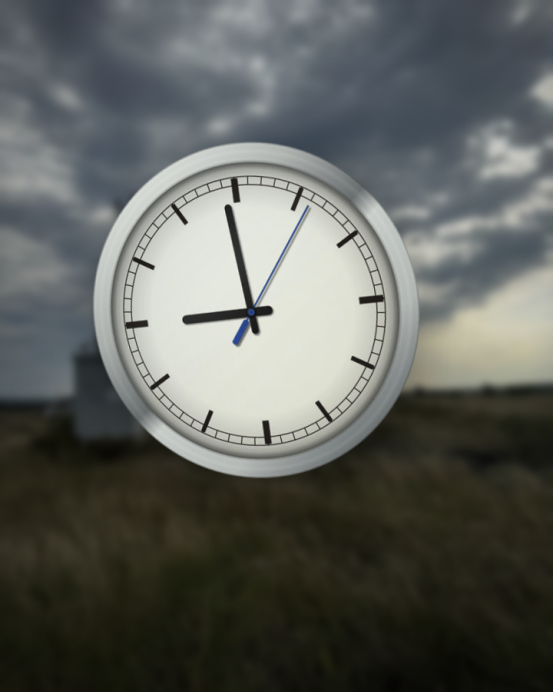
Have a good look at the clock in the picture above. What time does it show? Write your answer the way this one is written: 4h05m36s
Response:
8h59m06s
